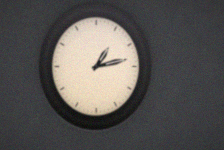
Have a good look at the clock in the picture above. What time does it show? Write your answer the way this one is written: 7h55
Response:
1h13
